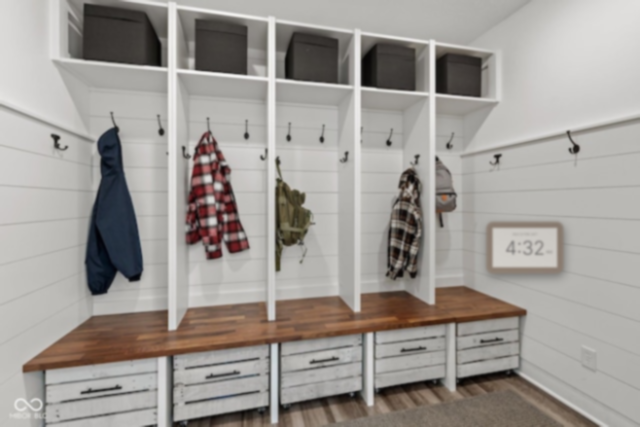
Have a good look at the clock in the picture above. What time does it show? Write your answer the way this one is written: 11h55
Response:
4h32
